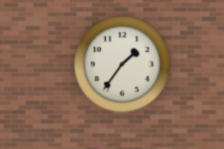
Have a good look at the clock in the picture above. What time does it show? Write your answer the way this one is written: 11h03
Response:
1h36
